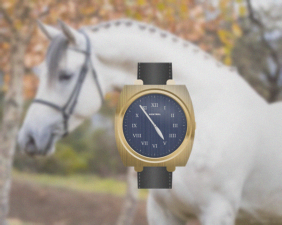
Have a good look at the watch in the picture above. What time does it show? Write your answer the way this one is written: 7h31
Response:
4h54
